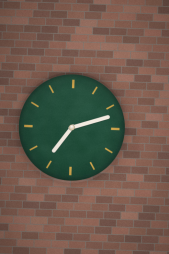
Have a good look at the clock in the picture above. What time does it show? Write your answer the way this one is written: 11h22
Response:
7h12
